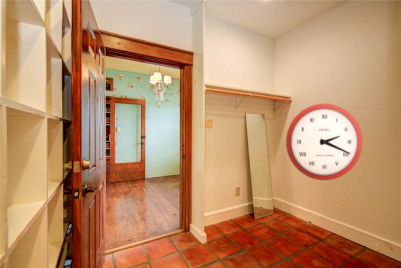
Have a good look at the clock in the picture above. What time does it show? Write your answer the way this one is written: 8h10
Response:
2h19
